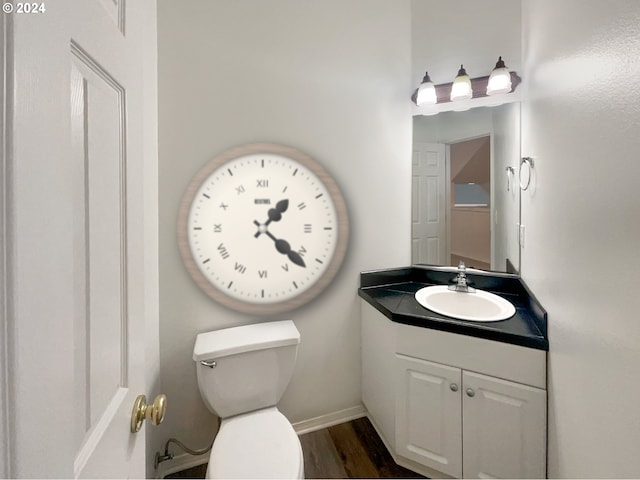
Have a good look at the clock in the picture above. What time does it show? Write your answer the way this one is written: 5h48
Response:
1h22
